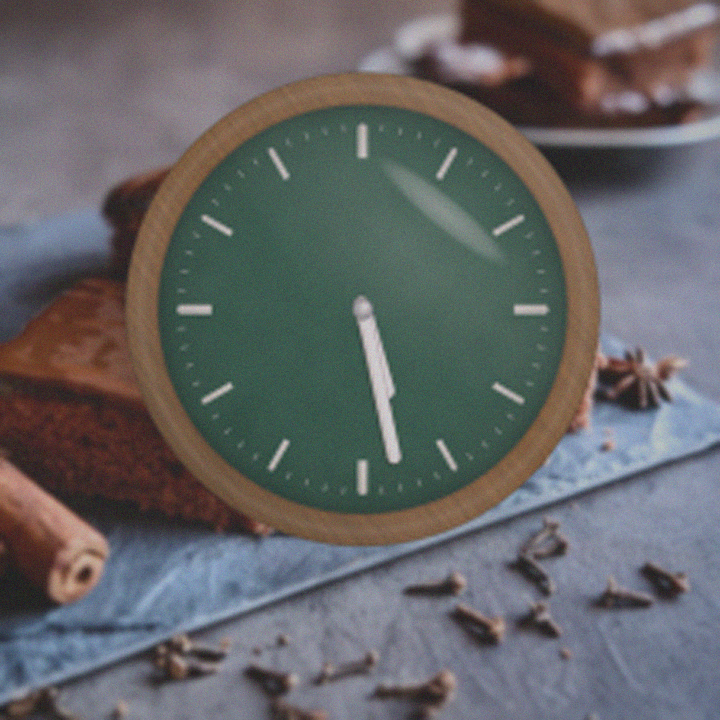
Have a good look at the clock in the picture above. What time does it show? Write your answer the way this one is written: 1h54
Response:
5h28
